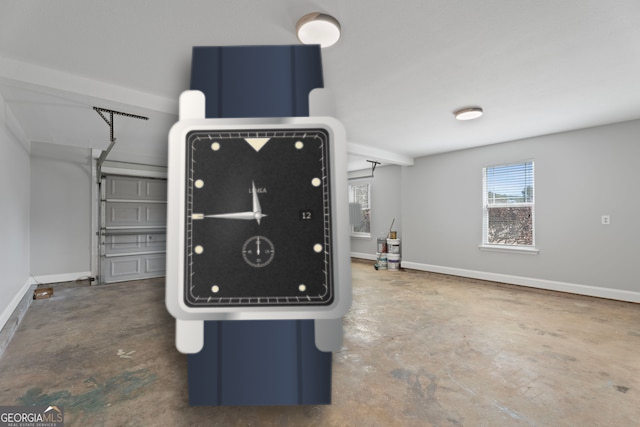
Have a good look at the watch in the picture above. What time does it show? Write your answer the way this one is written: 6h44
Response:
11h45
